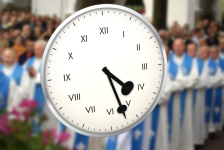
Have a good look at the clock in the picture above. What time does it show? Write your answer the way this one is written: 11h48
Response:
4h27
